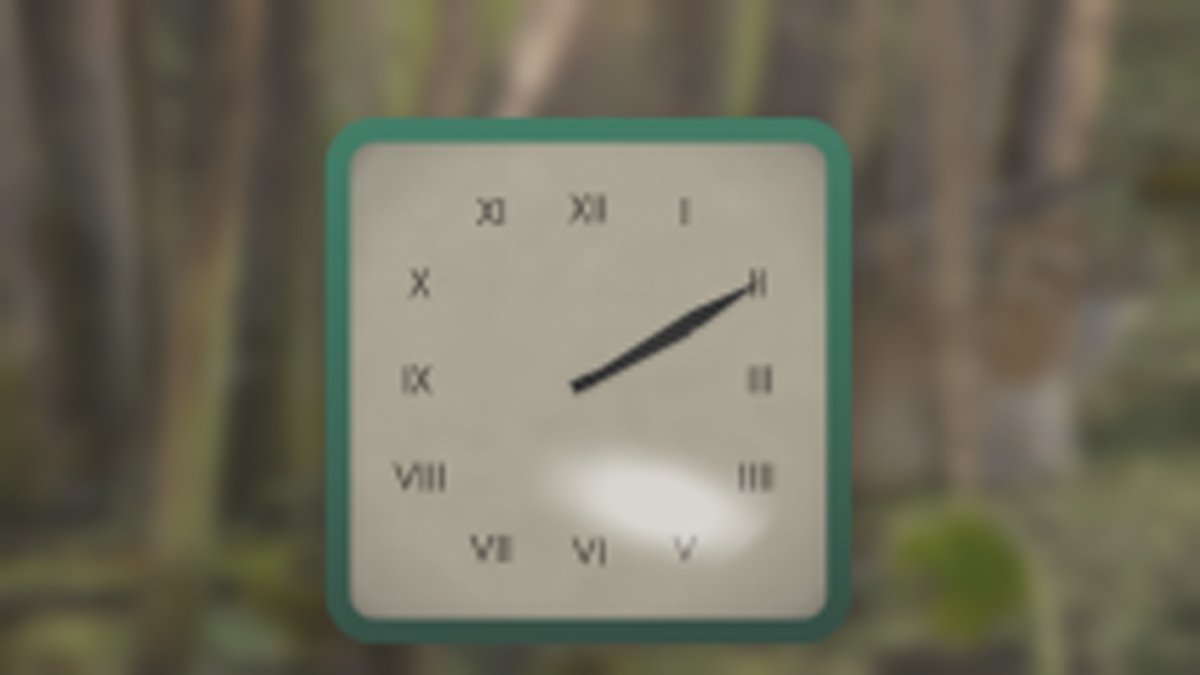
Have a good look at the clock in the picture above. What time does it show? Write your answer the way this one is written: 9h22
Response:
2h10
